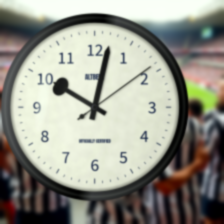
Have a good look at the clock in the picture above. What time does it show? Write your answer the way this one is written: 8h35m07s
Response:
10h02m09s
